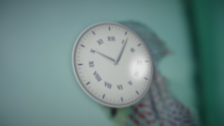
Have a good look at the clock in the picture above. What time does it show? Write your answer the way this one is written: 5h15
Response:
10h06
